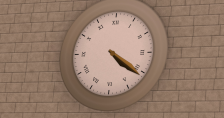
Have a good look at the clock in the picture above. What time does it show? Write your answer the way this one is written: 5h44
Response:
4h21
